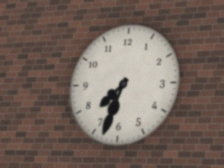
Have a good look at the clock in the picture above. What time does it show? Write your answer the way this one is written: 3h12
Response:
7h33
